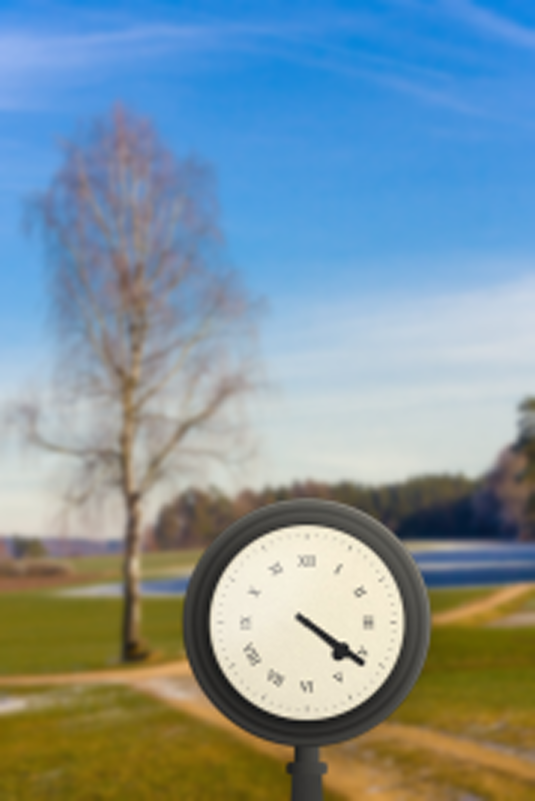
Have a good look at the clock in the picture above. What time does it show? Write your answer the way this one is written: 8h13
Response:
4h21
